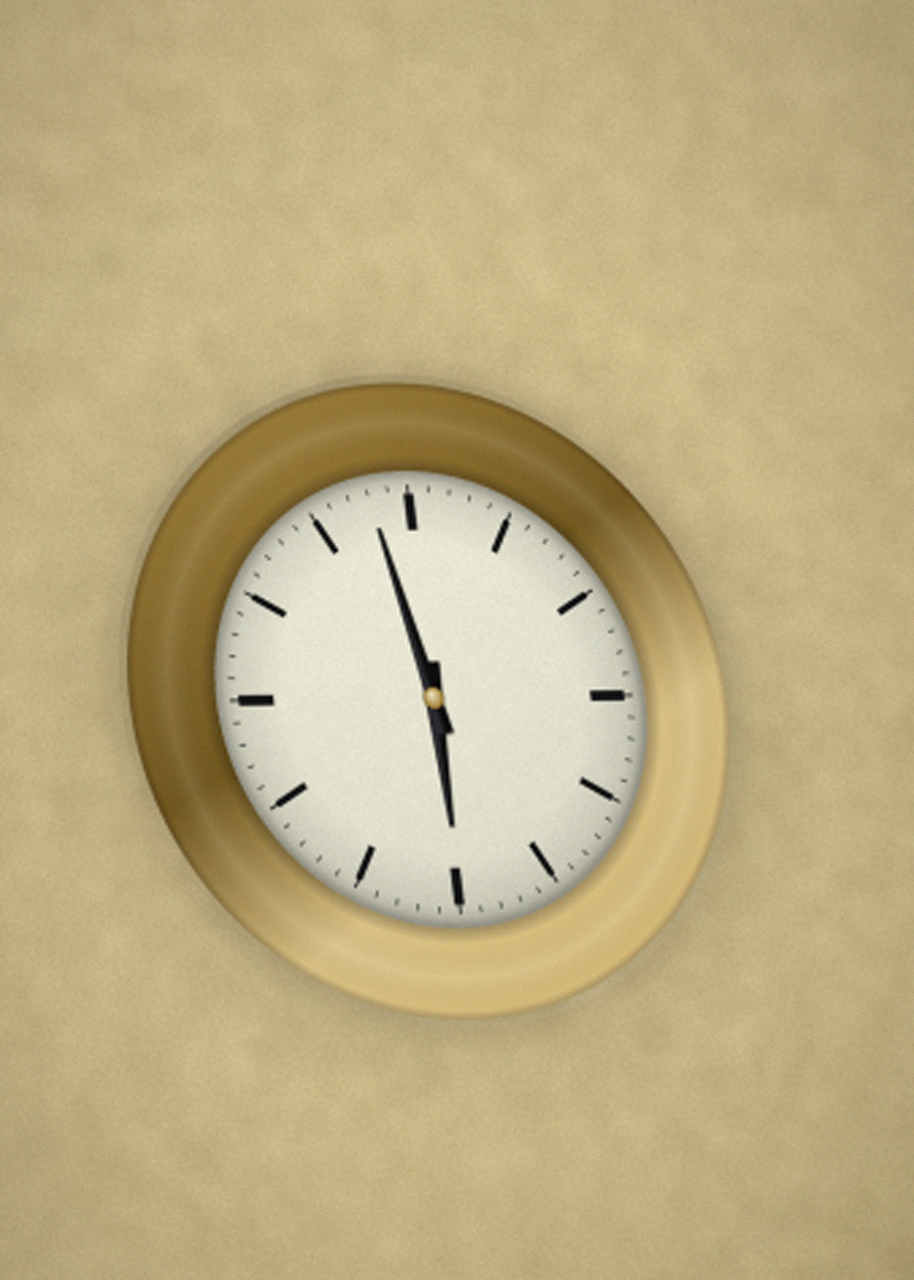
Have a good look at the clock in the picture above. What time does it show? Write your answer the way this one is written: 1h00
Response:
5h58
